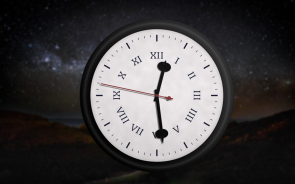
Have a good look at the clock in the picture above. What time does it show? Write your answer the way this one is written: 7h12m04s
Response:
12h28m47s
